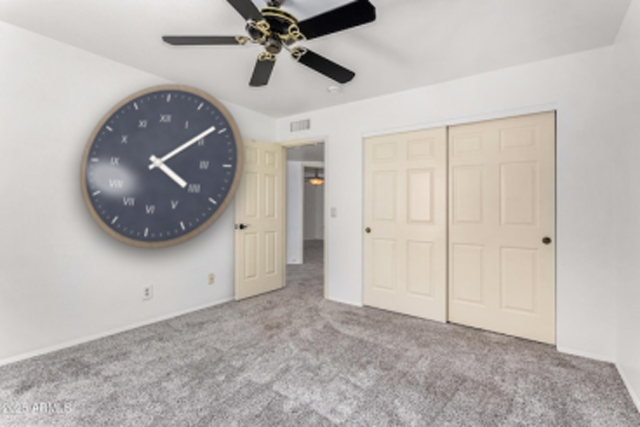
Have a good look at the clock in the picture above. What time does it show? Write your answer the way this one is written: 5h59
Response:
4h09
